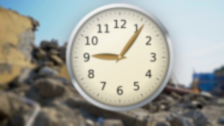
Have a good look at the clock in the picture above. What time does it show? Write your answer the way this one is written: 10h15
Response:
9h06
